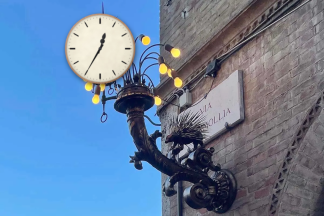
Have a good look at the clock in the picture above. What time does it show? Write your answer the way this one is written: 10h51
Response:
12h35
